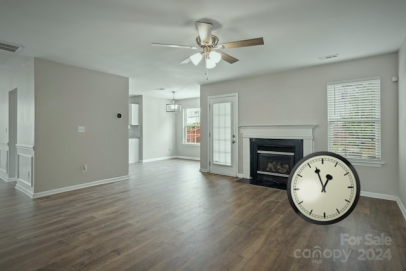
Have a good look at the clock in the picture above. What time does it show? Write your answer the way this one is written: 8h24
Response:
12h57
